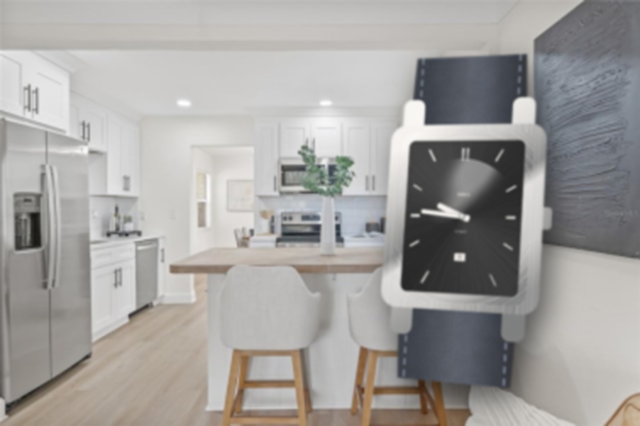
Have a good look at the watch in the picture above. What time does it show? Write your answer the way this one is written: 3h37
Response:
9h46
